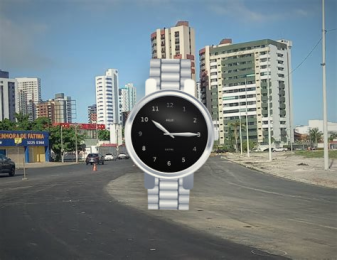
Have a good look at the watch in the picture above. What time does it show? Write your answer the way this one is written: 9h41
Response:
10h15
